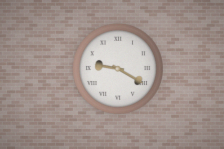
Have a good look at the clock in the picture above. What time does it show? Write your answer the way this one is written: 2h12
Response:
9h20
